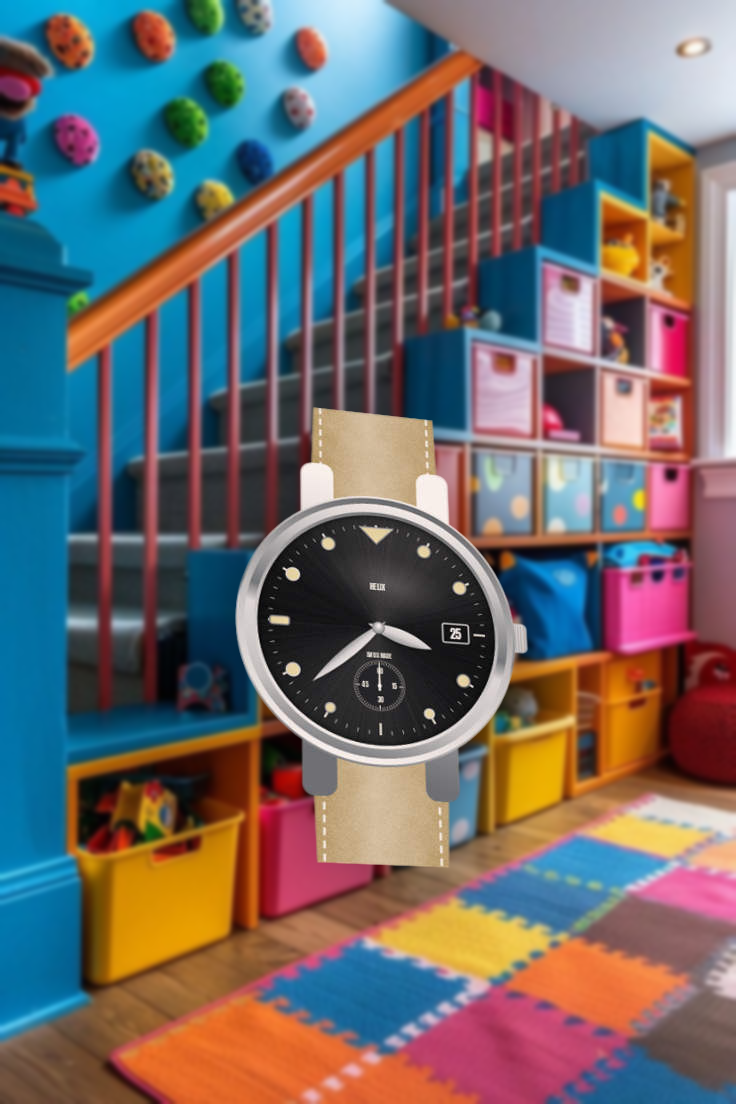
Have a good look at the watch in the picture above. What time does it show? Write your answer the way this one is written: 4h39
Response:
3h38
